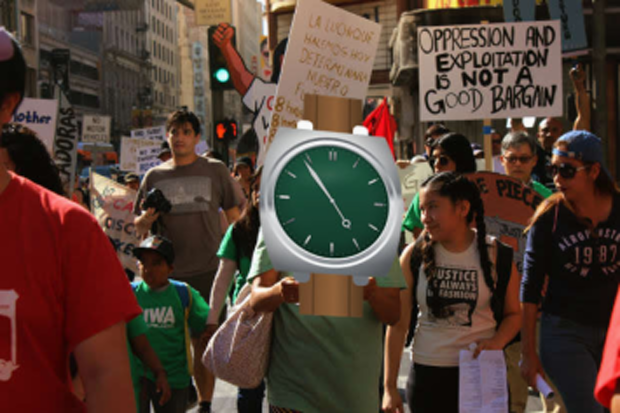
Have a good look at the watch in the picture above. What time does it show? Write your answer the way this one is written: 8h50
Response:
4h54
